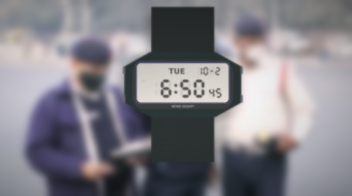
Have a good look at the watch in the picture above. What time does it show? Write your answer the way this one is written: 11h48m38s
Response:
6h50m45s
